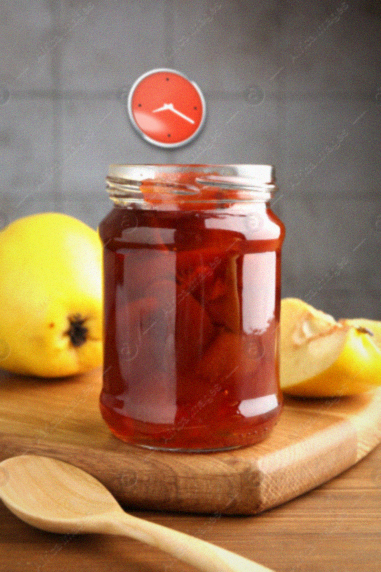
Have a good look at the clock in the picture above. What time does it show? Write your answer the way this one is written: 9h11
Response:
8h20
